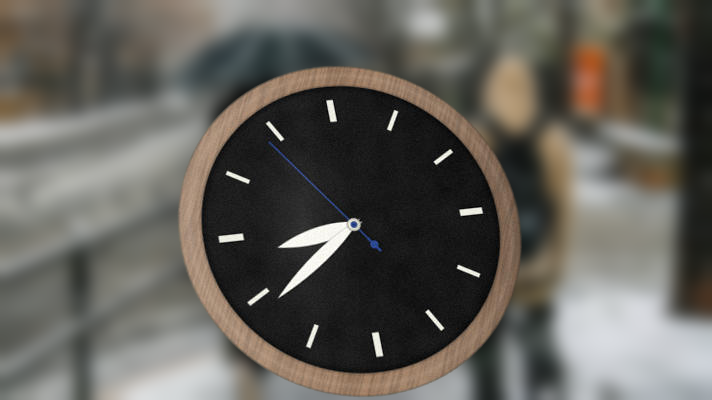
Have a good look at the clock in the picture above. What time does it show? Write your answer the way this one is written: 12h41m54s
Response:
8h38m54s
